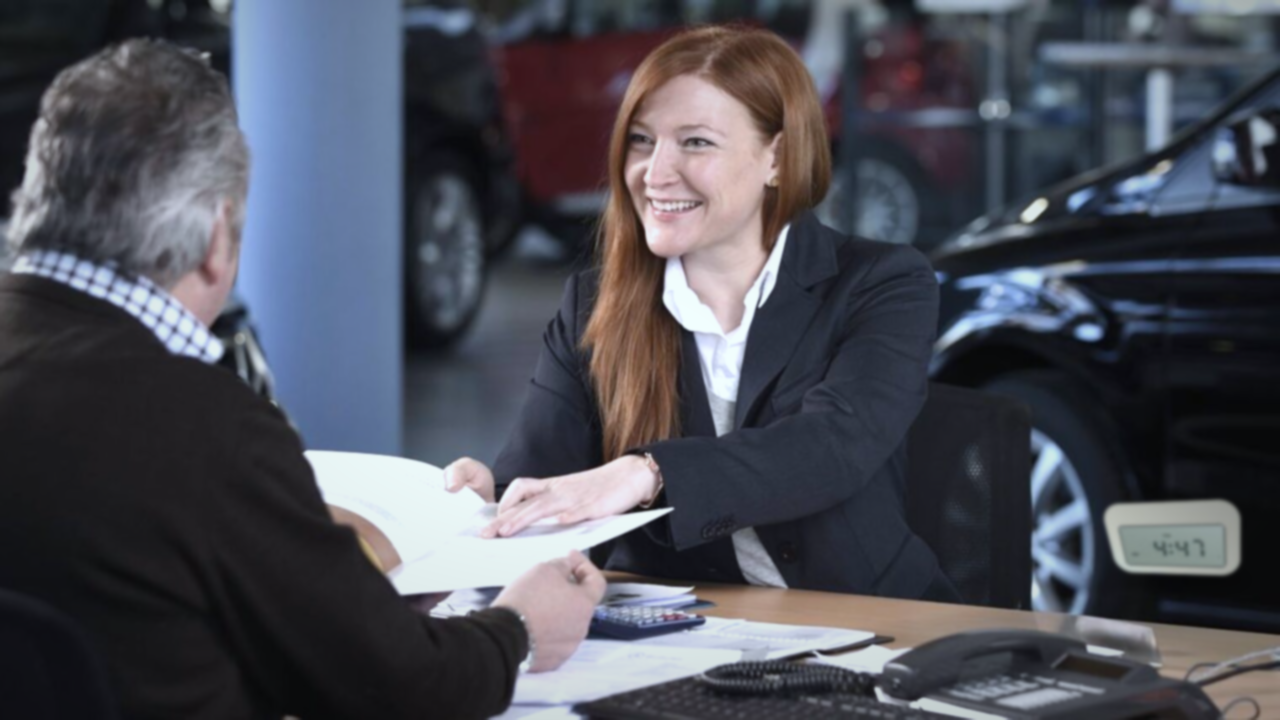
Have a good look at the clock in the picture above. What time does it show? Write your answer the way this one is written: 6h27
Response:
4h47
